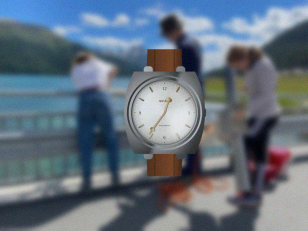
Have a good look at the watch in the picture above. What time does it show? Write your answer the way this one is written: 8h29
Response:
12h36
